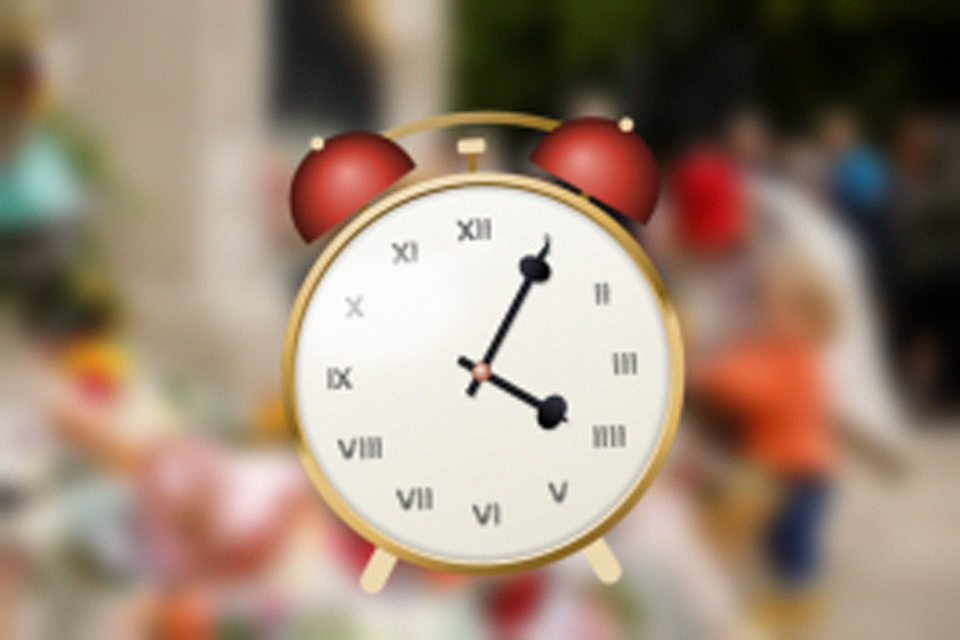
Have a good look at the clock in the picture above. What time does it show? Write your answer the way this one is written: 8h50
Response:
4h05
